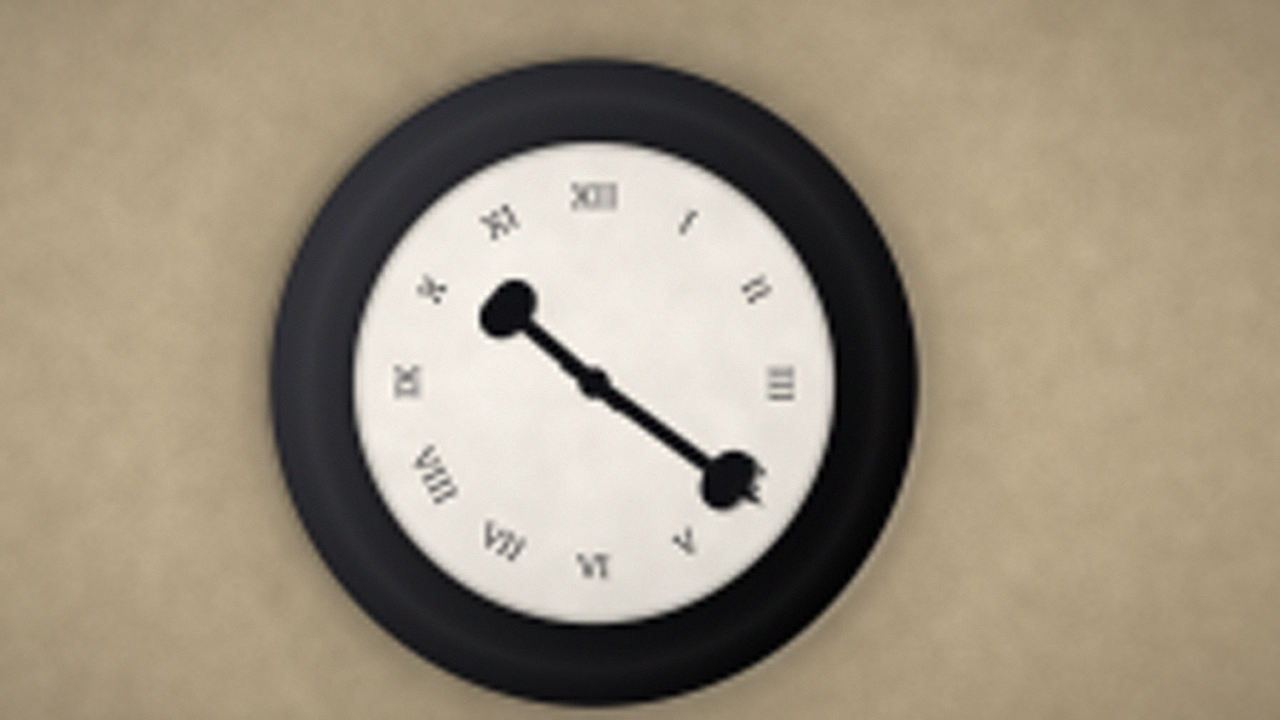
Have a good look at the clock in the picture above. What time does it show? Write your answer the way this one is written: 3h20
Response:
10h21
